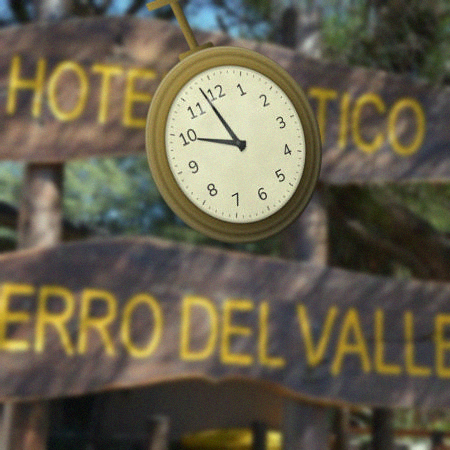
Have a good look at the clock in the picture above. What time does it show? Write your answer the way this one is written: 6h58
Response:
9h58
